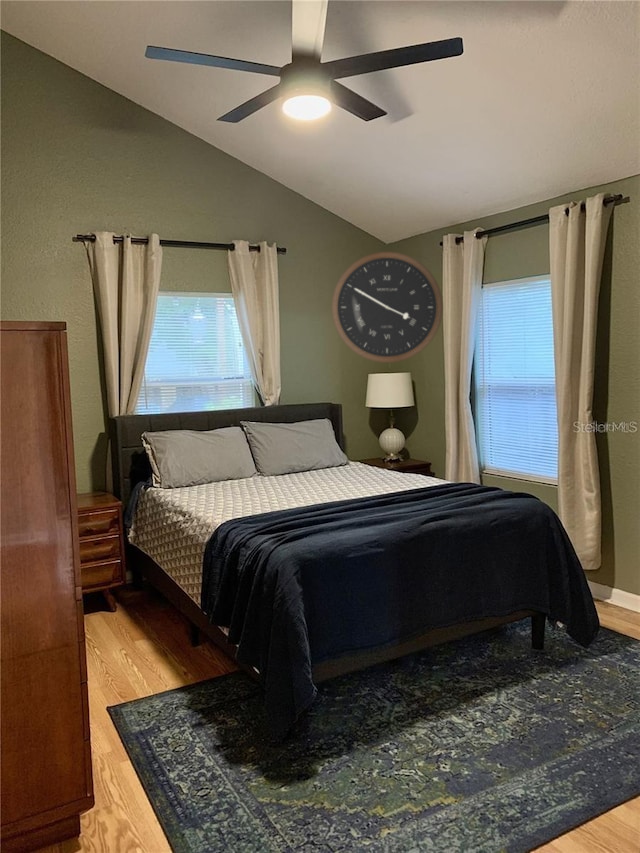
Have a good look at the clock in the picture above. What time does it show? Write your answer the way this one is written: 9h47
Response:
3h50
